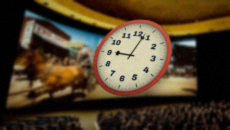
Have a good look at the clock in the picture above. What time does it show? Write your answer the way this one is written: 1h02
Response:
9h03
